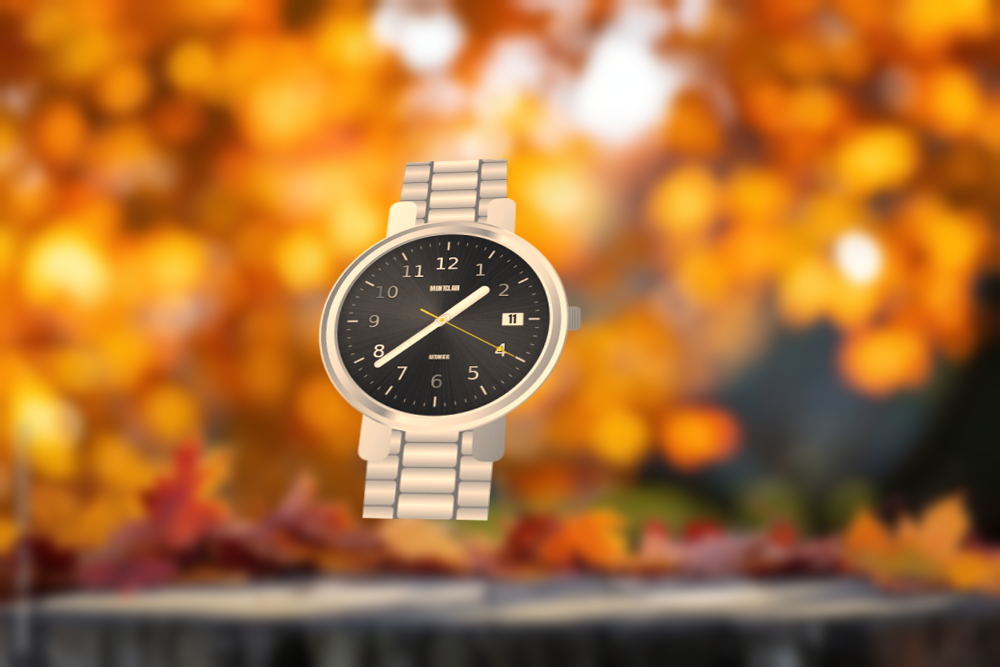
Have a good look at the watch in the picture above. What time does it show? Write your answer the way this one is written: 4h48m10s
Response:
1h38m20s
